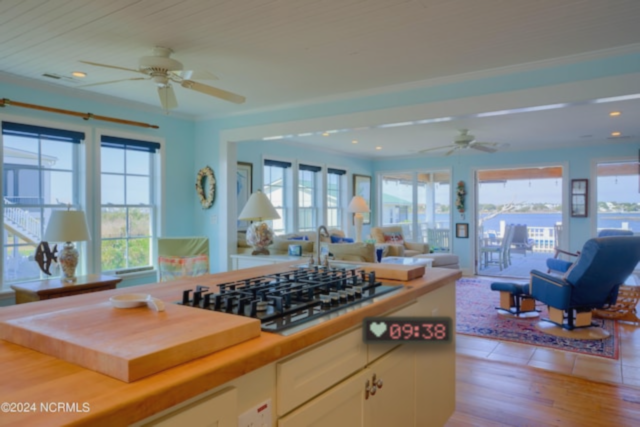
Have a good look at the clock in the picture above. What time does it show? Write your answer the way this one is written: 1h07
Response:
9h38
